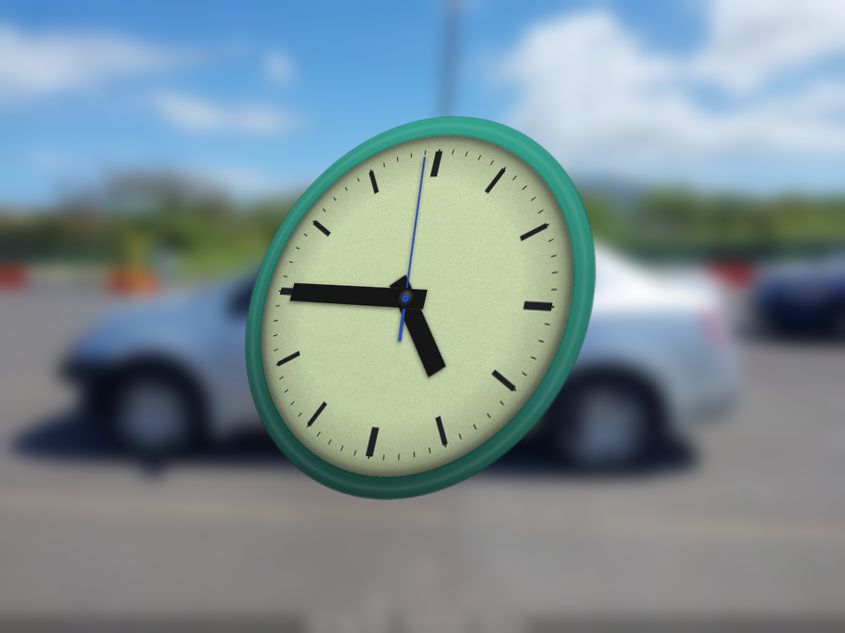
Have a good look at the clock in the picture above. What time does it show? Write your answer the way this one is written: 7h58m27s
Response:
4h44m59s
